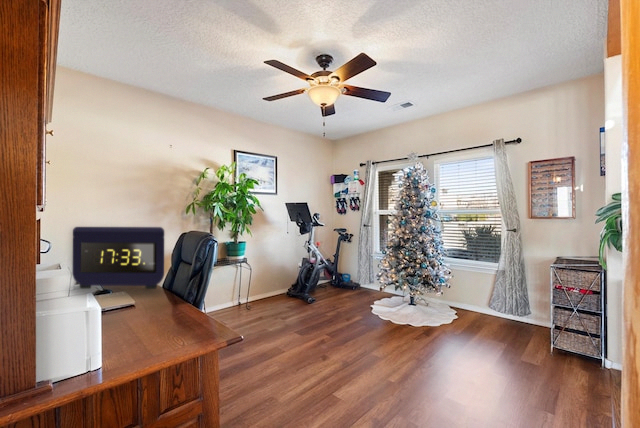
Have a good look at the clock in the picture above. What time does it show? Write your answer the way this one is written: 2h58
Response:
17h33
